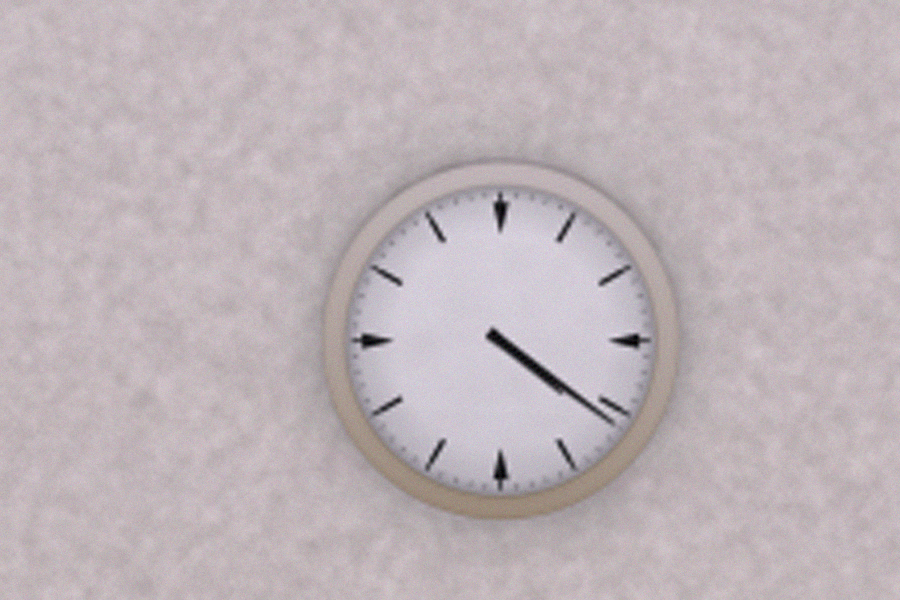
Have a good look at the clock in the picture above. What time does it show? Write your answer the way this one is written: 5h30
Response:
4h21
